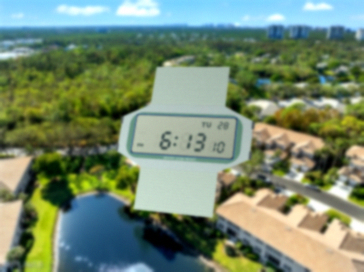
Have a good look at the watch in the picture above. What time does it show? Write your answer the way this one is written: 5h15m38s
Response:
6h13m10s
